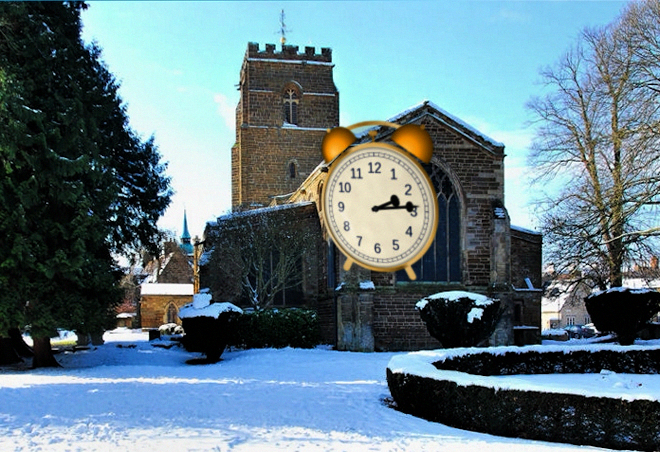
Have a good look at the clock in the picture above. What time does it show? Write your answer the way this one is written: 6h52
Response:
2h14
